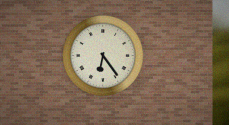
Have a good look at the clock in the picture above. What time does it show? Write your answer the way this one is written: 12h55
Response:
6h24
